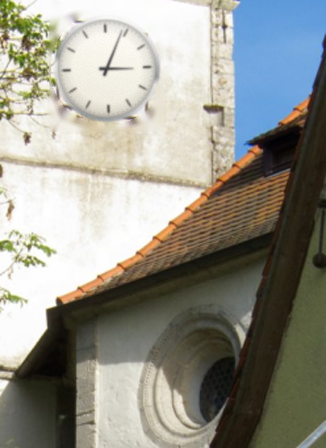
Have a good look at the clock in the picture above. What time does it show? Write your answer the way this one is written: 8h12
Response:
3h04
